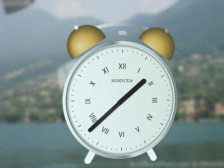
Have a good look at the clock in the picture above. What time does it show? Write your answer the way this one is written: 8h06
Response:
1h38
